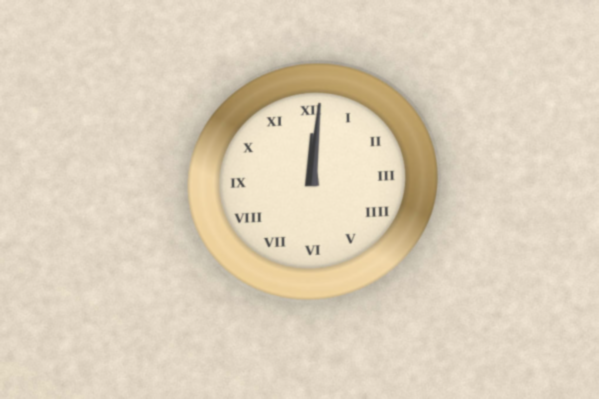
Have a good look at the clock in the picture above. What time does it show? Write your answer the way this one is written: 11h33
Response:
12h01
